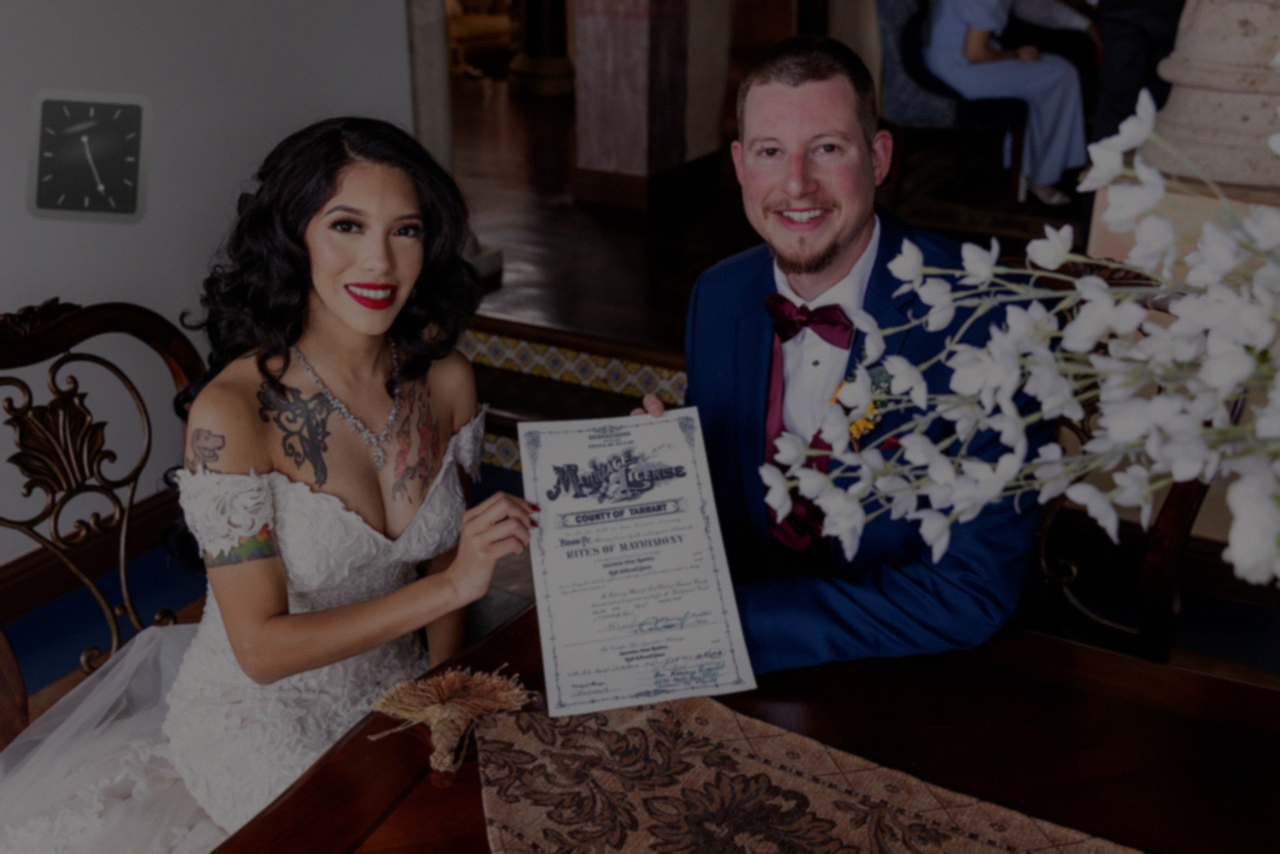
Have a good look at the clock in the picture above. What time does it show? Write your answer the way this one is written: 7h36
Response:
11h26
